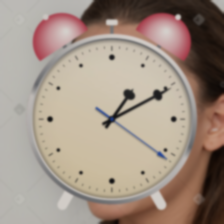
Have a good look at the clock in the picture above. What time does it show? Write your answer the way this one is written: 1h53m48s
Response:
1h10m21s
